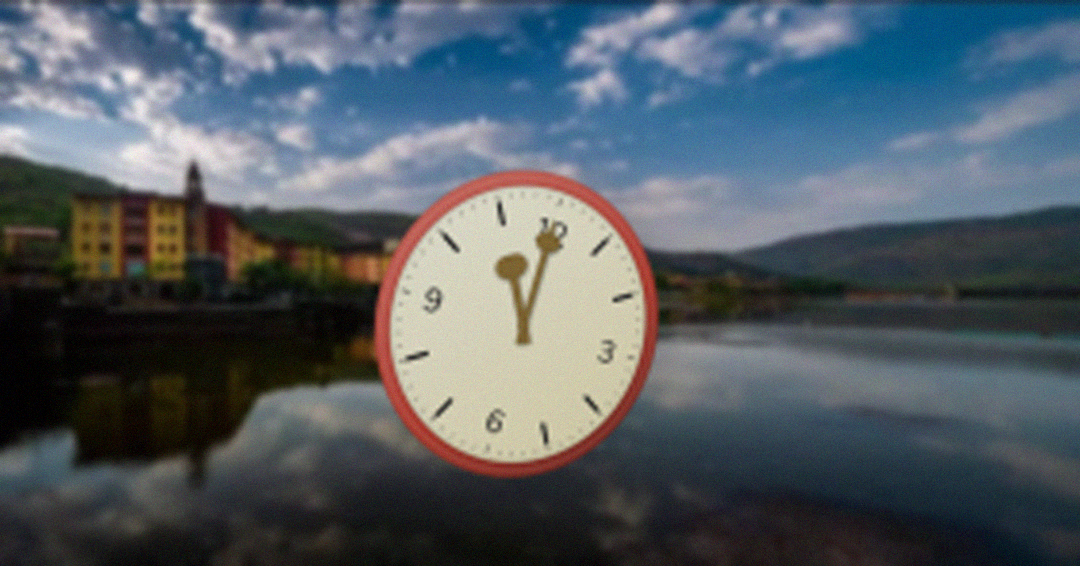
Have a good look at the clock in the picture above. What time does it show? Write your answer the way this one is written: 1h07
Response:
11h00
